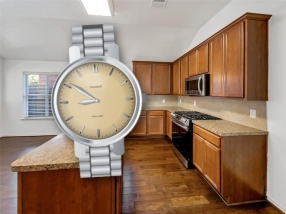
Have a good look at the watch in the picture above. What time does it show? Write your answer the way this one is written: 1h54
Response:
8h51
